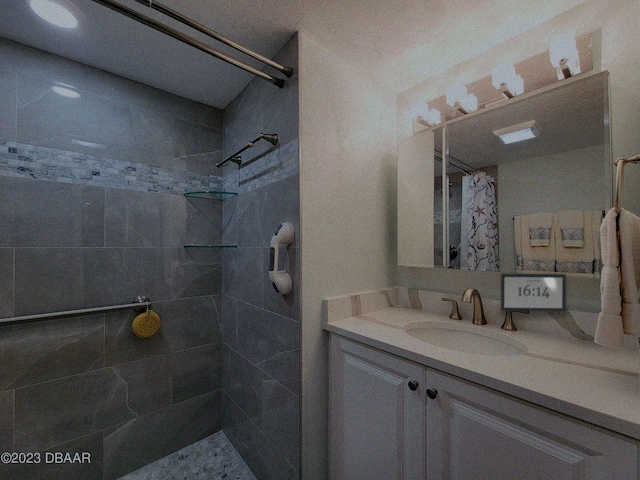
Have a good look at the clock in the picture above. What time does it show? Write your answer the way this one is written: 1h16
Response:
16h14
